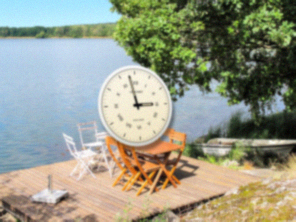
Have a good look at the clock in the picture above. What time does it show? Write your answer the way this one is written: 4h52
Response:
2h58
